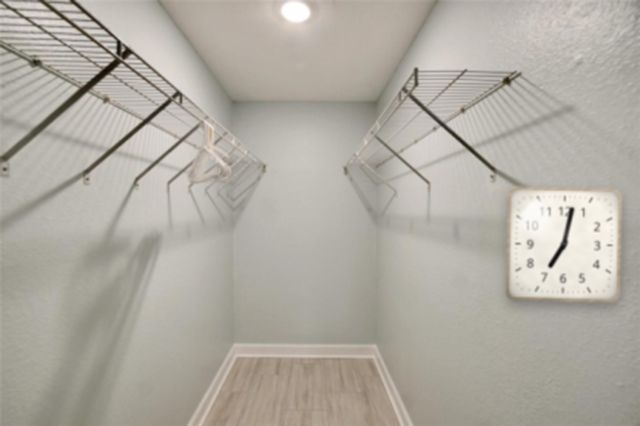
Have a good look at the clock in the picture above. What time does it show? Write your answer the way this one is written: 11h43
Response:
7h02
